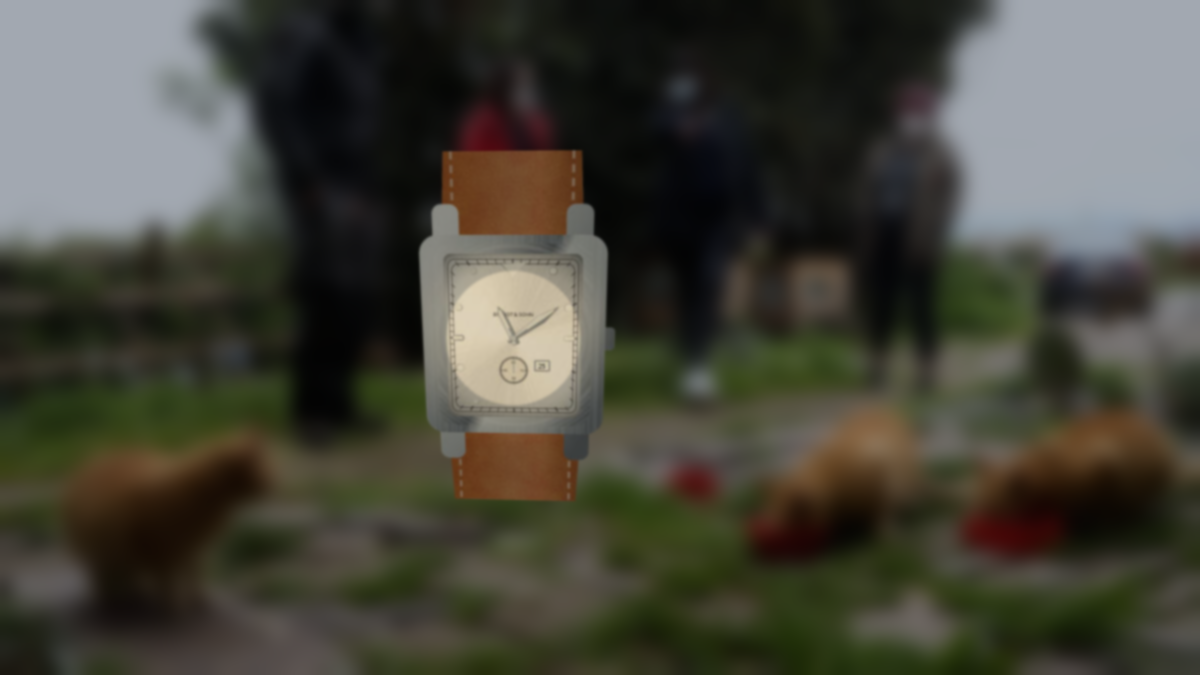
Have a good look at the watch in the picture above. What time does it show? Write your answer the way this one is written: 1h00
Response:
11h09
